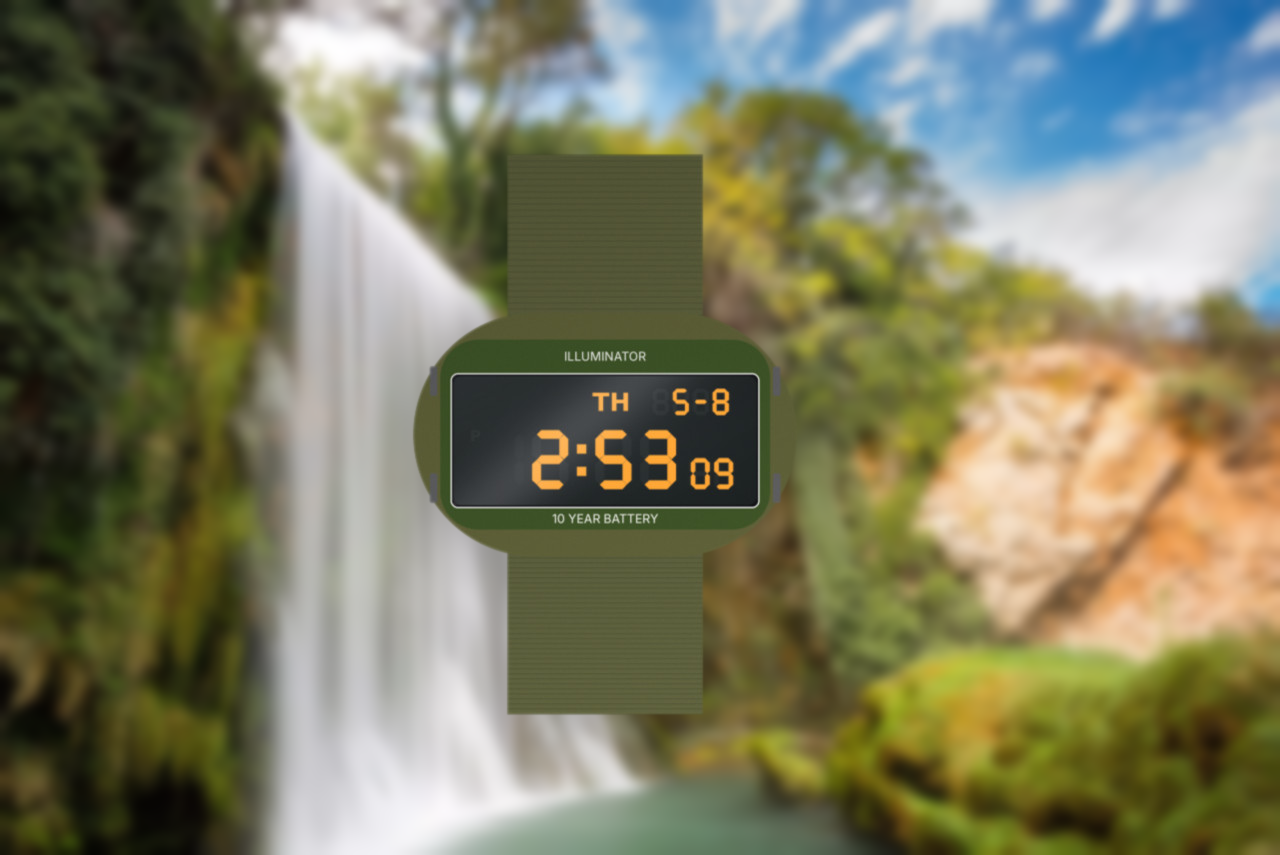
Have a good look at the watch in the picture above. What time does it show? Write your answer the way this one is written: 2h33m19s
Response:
2h53m09s
